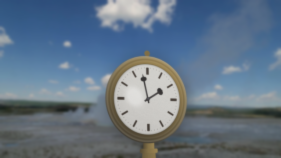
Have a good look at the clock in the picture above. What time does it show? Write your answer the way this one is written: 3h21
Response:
1h58
